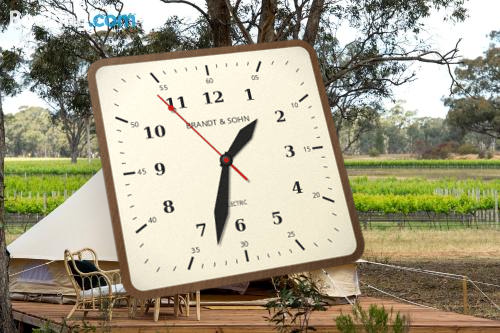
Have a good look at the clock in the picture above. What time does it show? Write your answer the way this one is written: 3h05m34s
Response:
1h32m54s
